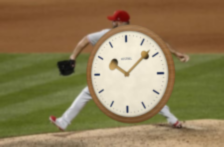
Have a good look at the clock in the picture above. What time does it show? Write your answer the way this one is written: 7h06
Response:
10h08
